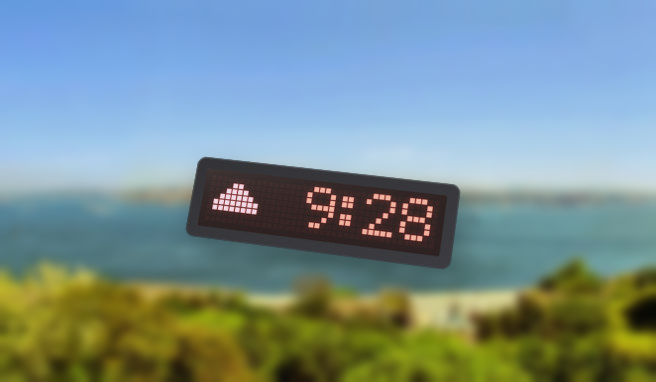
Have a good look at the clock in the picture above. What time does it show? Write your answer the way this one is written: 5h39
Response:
9h28
